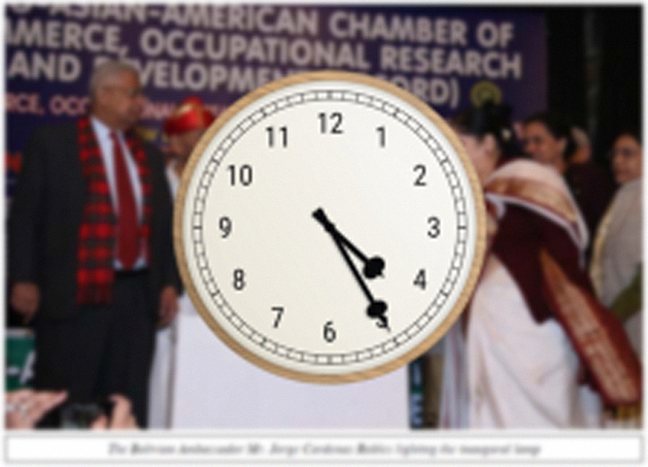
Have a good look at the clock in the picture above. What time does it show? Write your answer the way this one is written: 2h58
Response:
4h25
